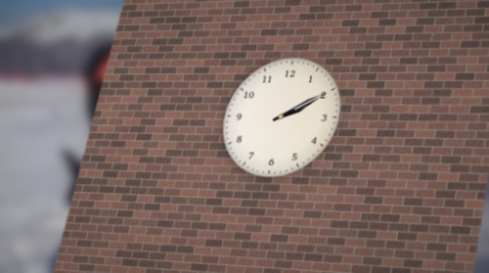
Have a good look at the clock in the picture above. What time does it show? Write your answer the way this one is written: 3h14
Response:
2h10
